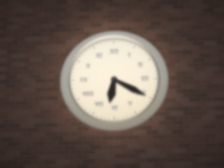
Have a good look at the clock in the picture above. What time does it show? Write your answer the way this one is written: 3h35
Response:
6h20
